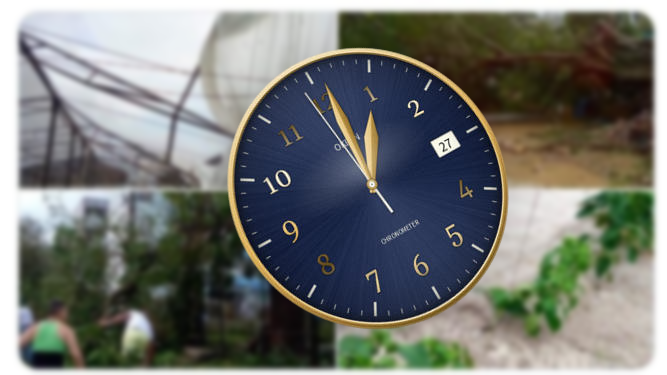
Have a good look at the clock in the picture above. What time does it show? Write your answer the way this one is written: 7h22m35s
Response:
1h00m59s
